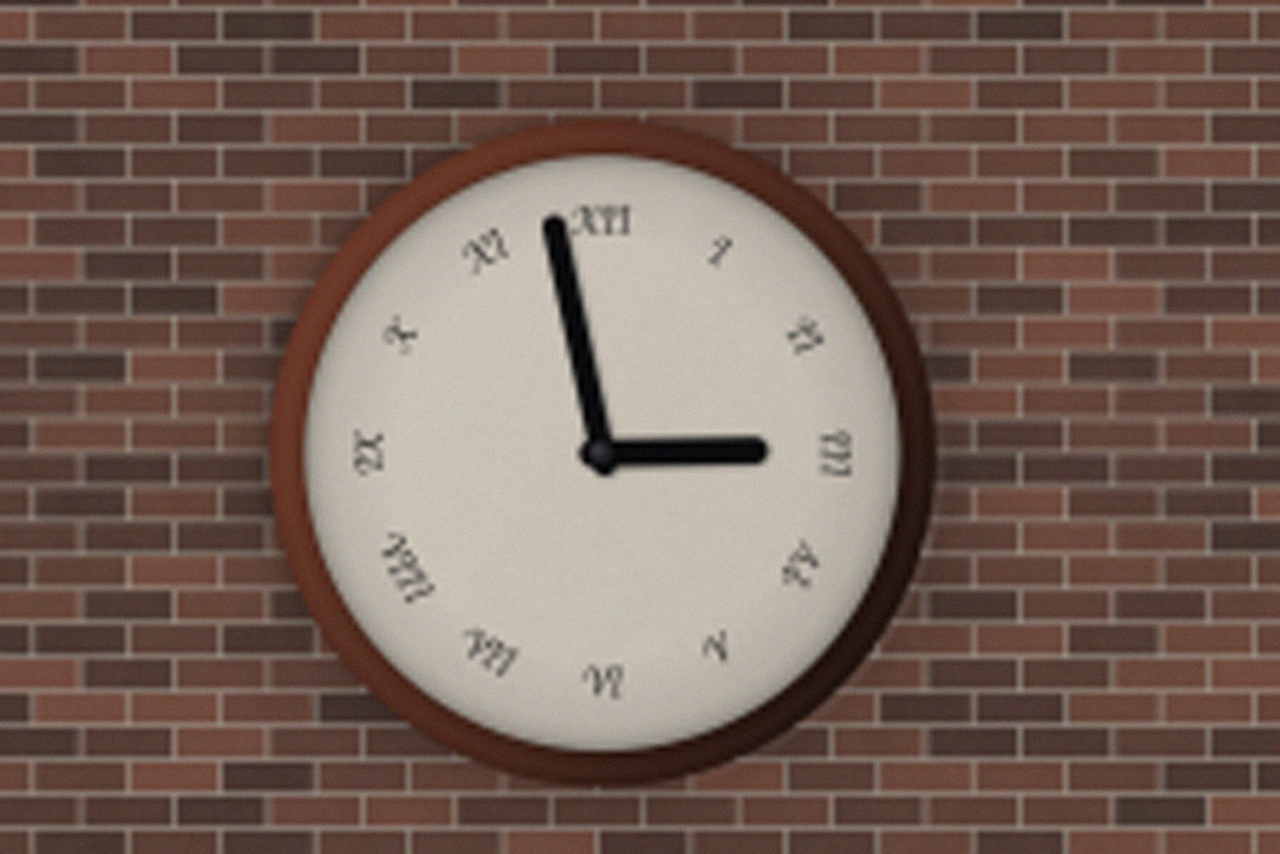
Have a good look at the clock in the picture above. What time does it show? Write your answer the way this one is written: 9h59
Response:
2h58
